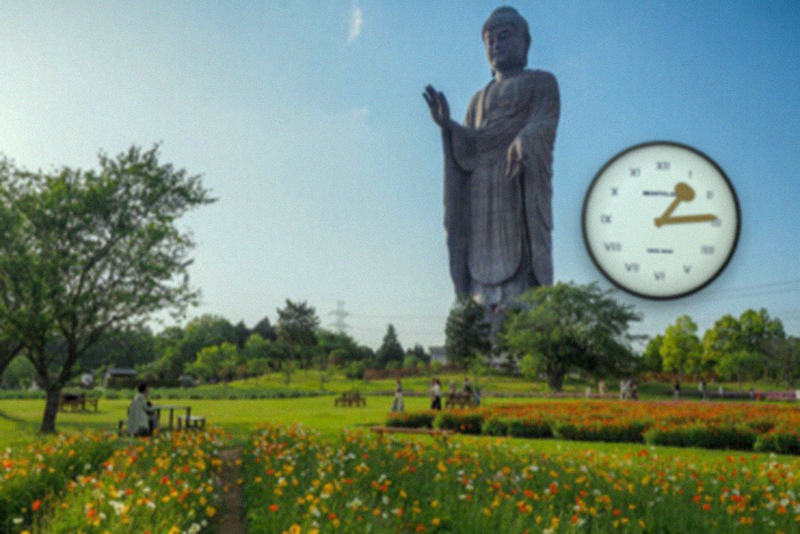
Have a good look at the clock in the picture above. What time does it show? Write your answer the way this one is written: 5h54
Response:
1h14
